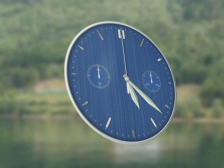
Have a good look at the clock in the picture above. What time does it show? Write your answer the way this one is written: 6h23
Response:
5h22
